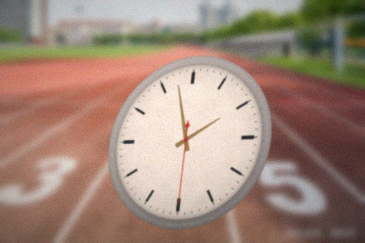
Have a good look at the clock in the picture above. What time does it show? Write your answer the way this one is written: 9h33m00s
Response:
1h57m30s
